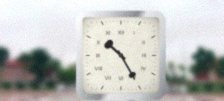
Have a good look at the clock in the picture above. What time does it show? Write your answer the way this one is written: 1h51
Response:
10h25
